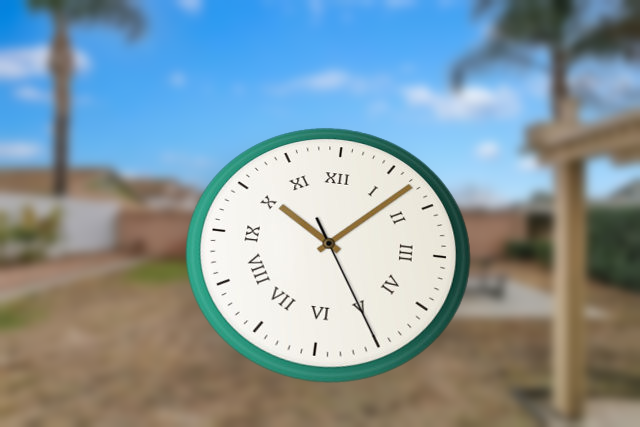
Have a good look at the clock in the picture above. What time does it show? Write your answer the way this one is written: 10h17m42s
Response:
10h07m25s
